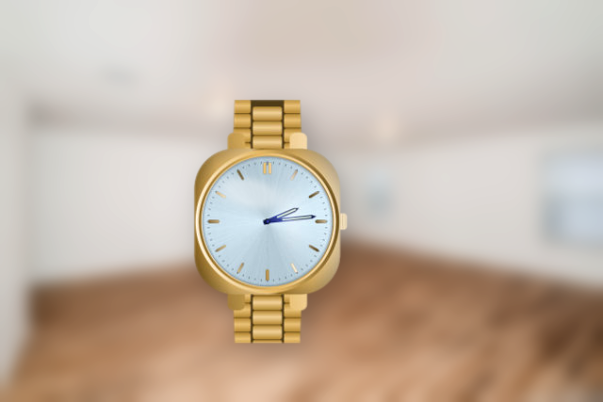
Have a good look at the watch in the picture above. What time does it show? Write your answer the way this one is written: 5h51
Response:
2h14
